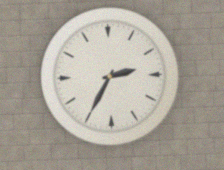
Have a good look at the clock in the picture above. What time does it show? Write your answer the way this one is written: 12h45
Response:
2h35
